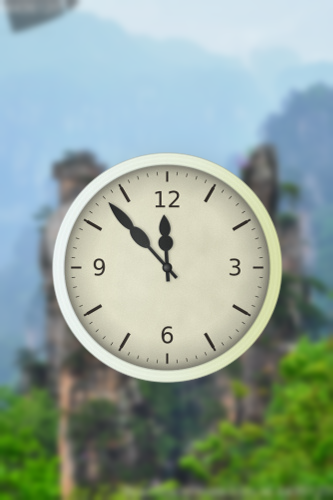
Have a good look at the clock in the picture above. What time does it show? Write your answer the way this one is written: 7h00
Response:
11h53
